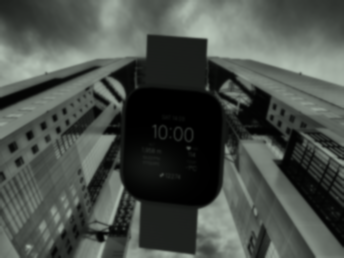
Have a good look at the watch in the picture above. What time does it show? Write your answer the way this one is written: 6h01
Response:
10h00
